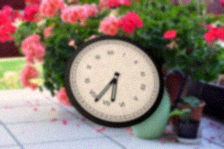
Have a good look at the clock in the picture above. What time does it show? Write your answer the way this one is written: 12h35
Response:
6h38
